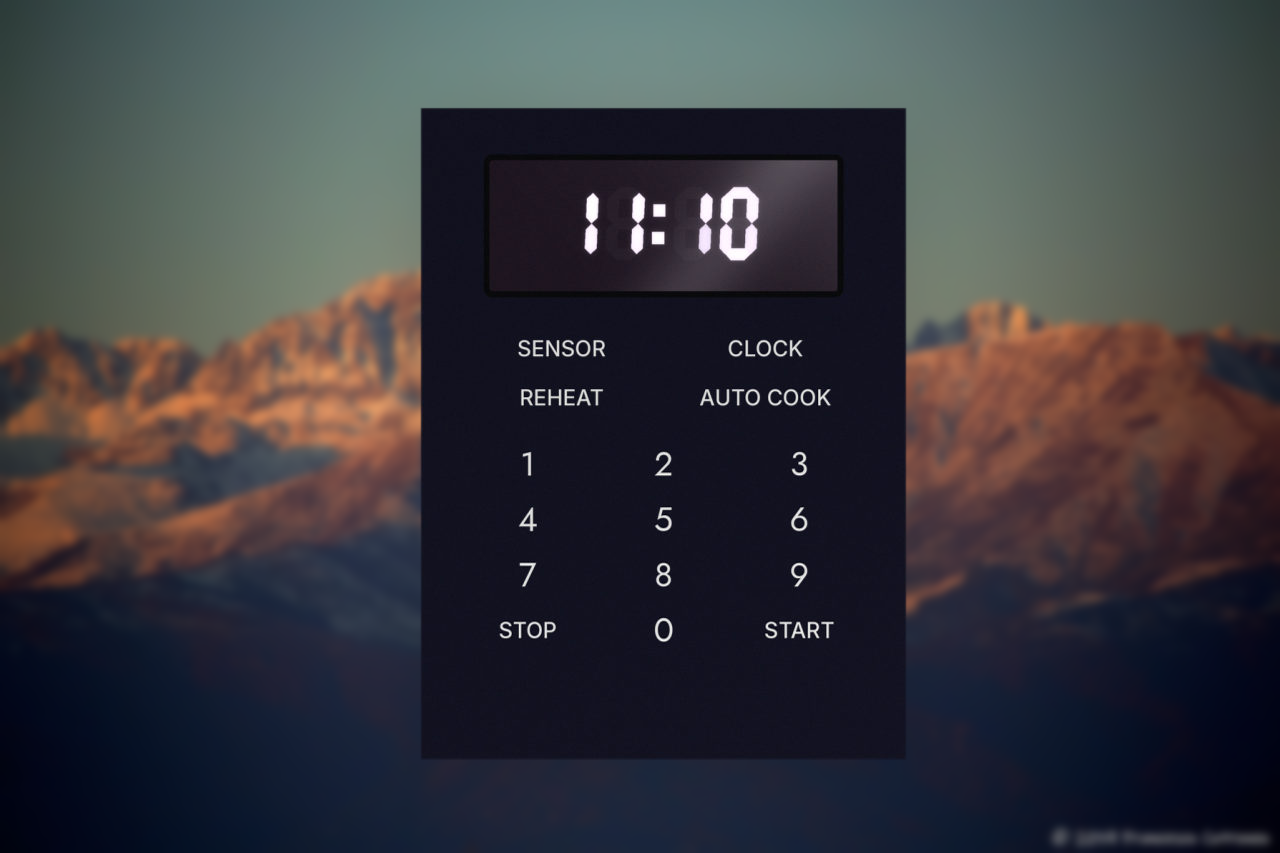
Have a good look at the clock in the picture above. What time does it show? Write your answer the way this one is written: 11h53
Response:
11h10
